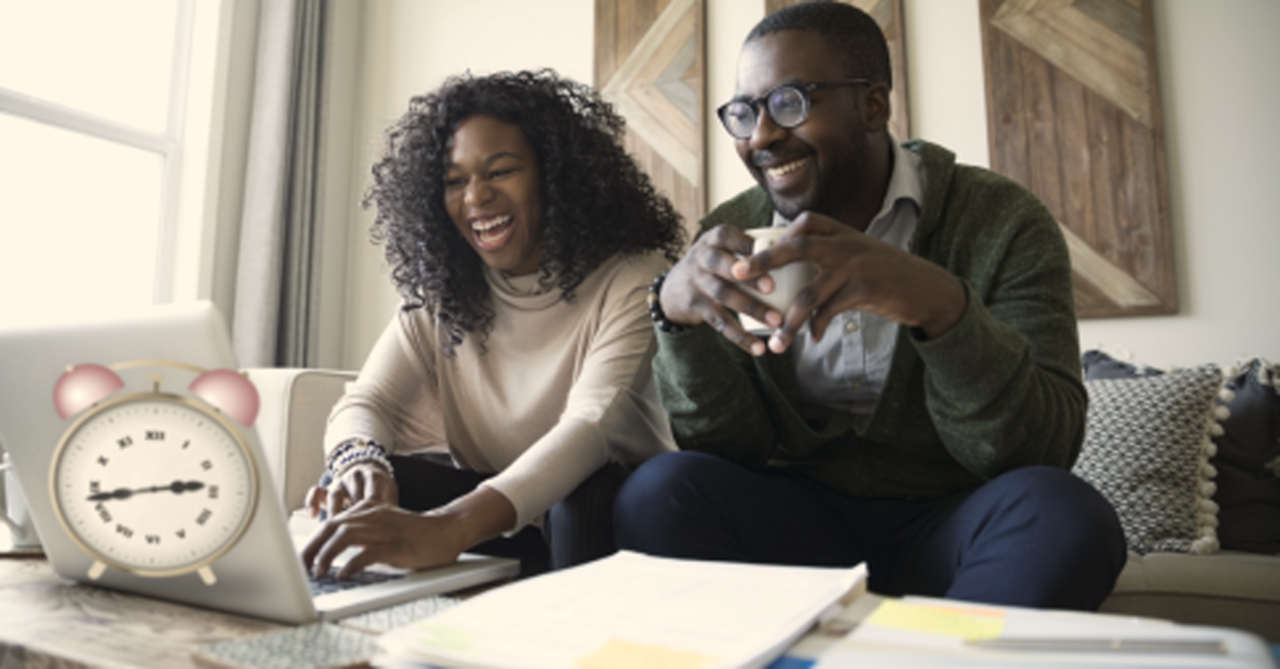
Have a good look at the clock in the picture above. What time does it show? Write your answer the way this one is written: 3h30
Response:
2h43
